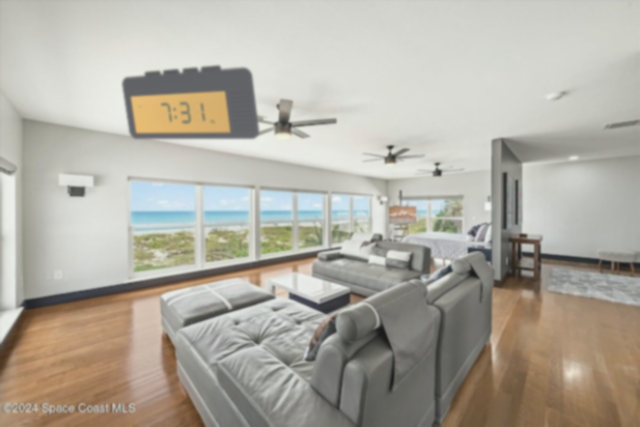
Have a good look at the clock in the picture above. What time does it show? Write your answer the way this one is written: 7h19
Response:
7h31
